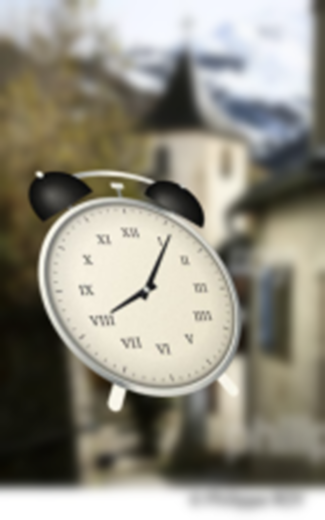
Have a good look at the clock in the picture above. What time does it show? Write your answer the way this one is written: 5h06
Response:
8h06
